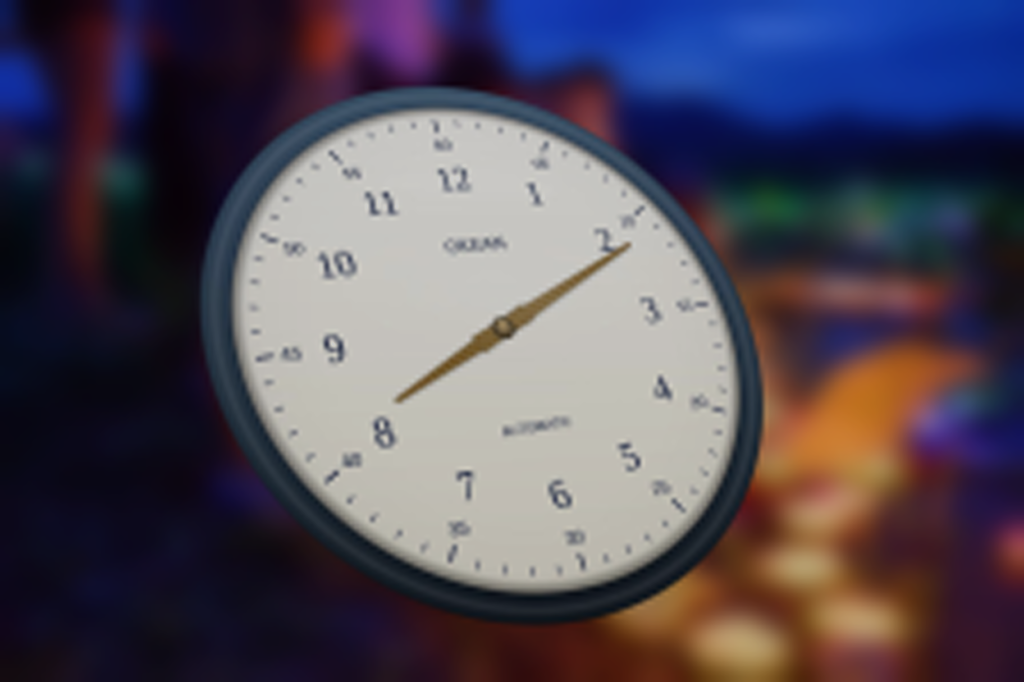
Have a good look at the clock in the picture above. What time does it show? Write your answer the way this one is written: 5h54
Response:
8h11
